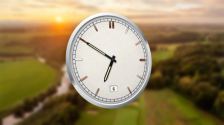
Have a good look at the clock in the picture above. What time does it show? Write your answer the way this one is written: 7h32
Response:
6h50
